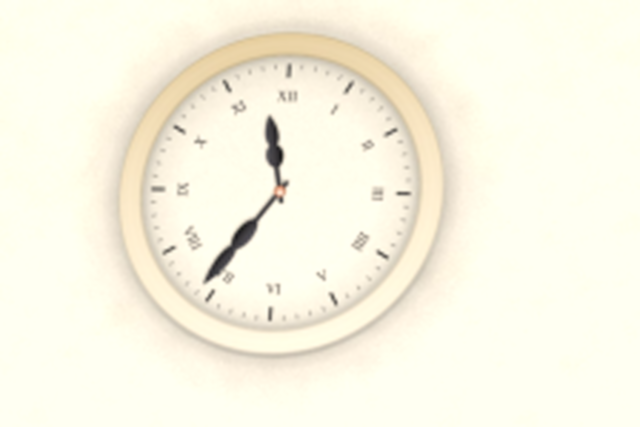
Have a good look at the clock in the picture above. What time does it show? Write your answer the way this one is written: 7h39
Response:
11h36
